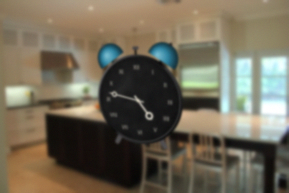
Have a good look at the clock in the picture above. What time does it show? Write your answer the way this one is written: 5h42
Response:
4h47
